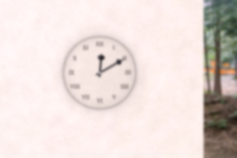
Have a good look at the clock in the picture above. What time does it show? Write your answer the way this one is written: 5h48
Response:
12h10
